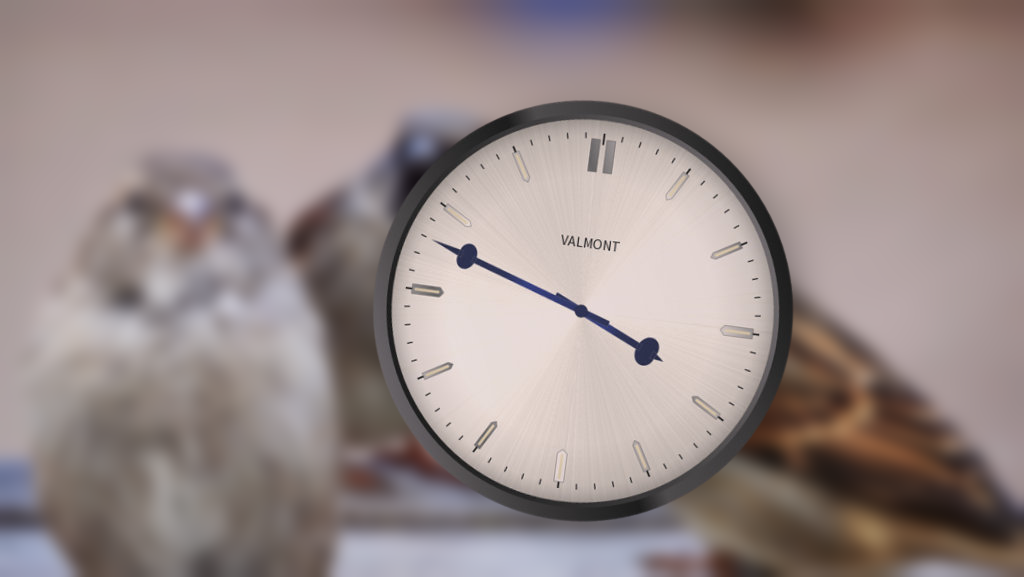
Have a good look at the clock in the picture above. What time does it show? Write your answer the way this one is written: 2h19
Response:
3h48
